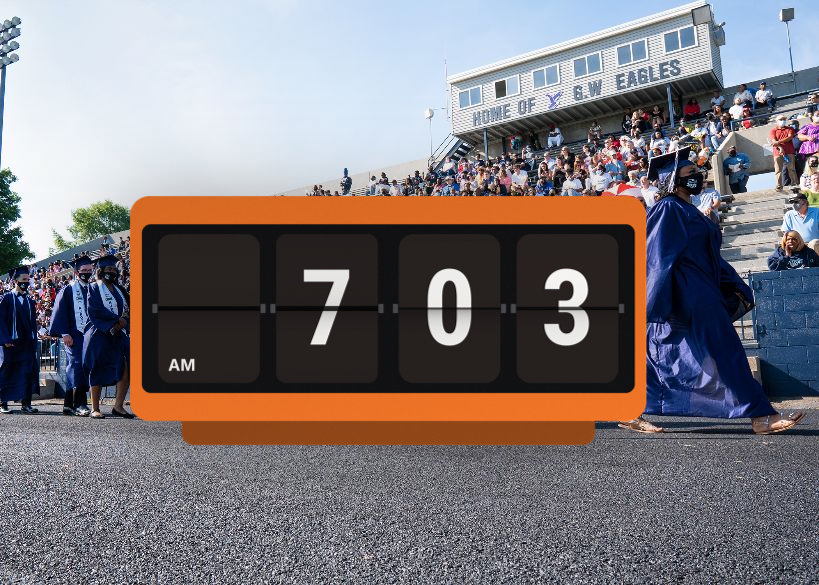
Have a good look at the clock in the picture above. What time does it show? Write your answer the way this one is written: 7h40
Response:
7h03
